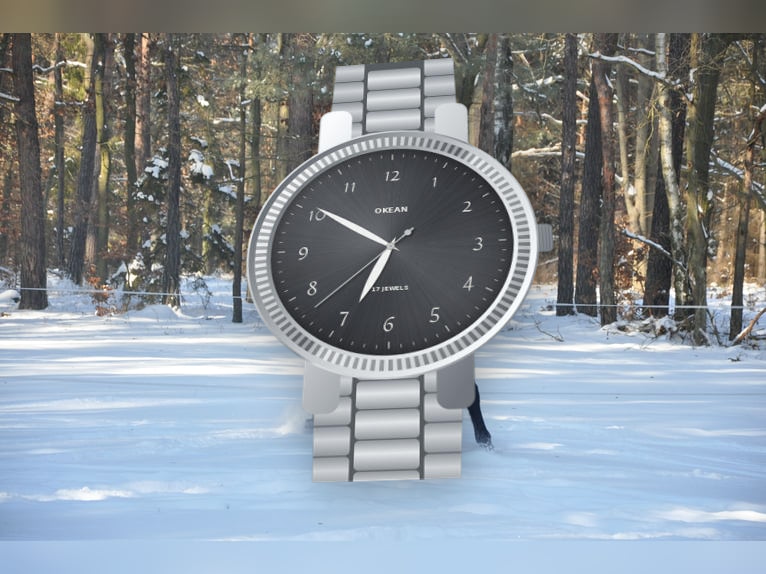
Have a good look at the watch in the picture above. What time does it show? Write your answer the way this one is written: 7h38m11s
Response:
6h50m38s
